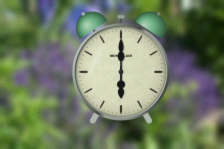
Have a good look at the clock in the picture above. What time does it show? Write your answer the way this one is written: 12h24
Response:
6h00
